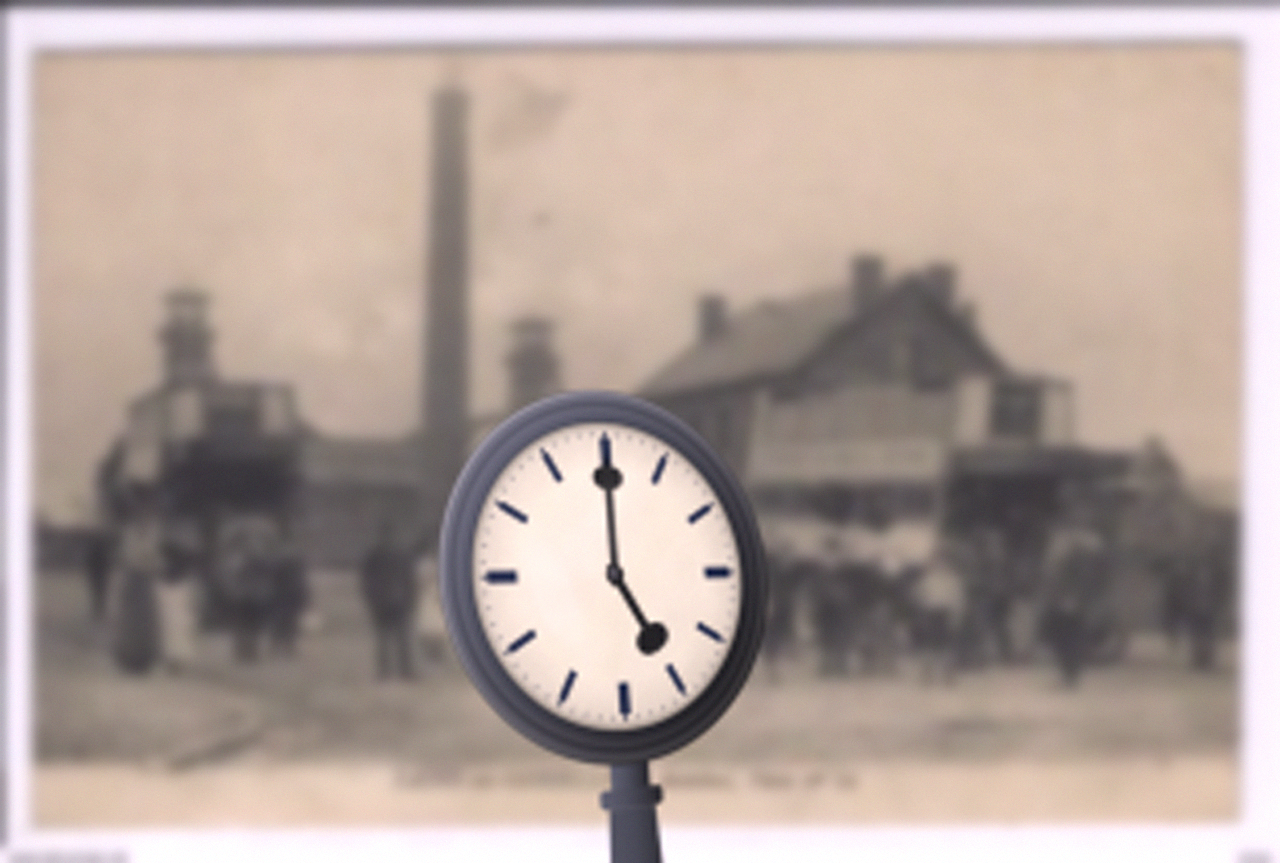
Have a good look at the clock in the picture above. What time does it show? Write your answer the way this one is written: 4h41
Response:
5h00
